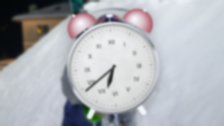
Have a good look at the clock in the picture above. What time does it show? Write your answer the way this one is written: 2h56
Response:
6h39
